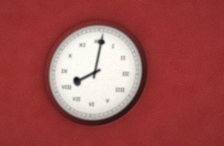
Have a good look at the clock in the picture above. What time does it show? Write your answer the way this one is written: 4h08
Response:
8h01
